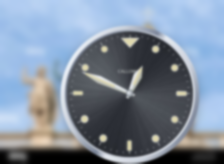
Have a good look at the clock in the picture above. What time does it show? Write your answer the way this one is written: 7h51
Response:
12h49
